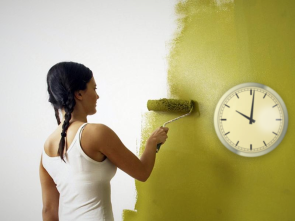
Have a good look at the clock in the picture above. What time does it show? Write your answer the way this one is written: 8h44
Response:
10h01
